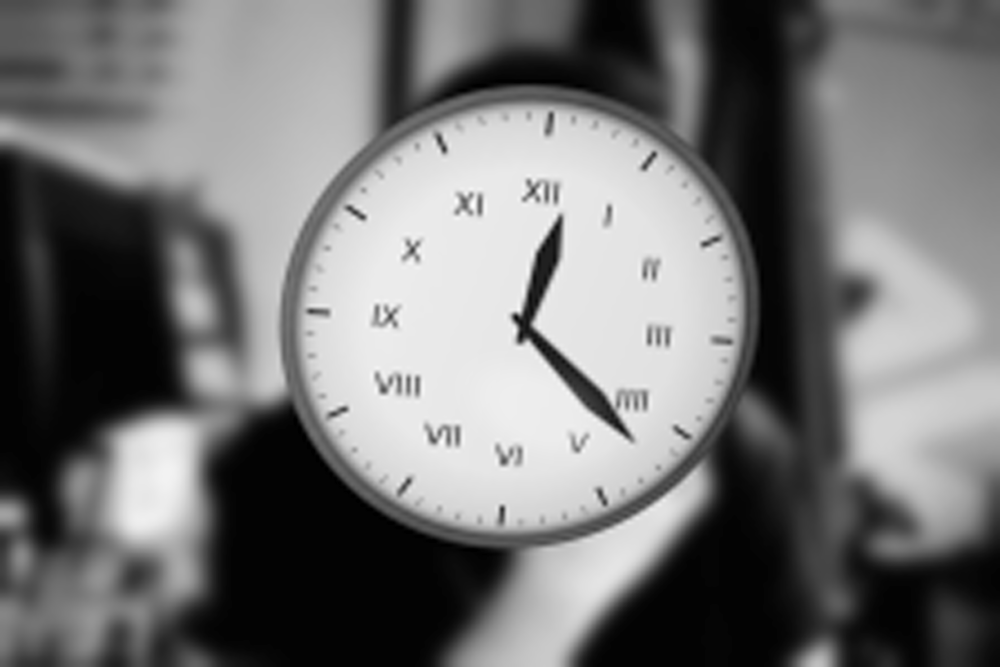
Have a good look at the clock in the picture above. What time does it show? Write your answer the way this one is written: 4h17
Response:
12h22
